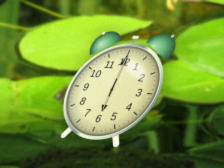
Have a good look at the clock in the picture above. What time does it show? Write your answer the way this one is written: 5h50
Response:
6h00
